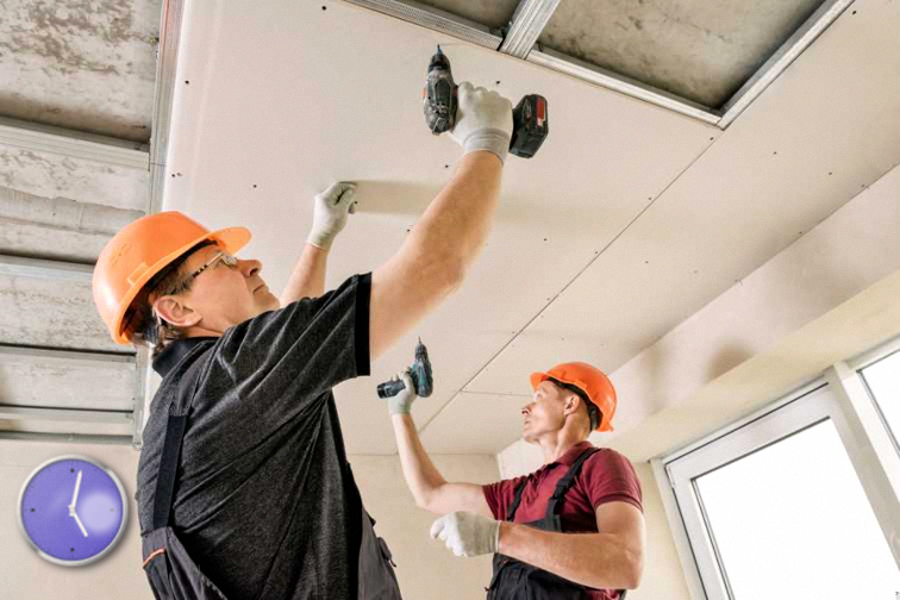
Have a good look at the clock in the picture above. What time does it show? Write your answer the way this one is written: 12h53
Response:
5h02
